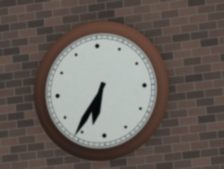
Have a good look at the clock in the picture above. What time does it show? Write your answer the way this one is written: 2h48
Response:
6h36
